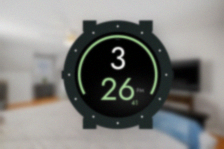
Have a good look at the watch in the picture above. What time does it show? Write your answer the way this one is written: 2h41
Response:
3h26
